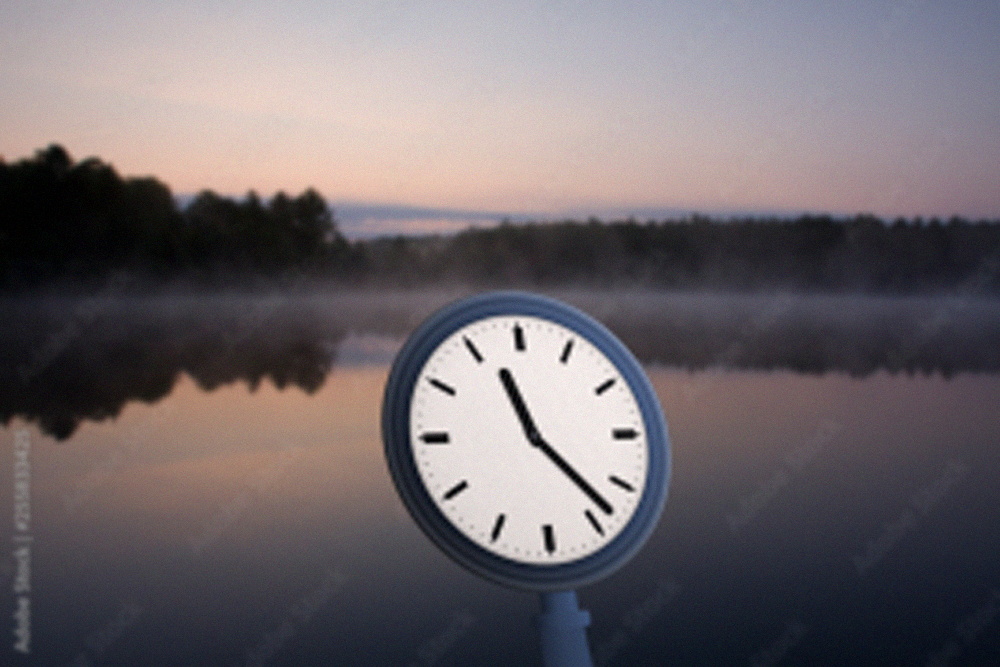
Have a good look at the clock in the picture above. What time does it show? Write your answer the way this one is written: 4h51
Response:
11h23
